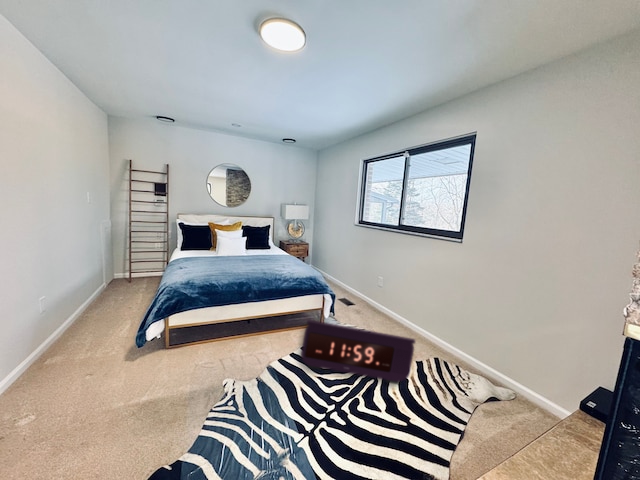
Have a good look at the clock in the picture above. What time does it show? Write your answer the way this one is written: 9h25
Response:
11h59
